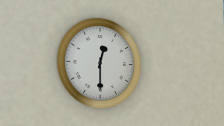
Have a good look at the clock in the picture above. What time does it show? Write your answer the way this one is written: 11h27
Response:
12h30
